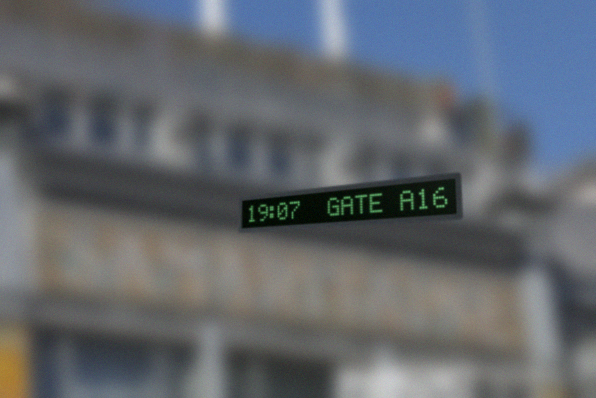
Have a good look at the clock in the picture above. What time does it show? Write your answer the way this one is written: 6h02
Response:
19h07
